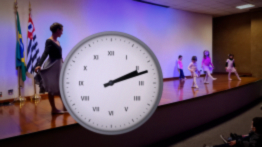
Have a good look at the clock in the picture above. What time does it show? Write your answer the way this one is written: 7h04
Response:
2h12
